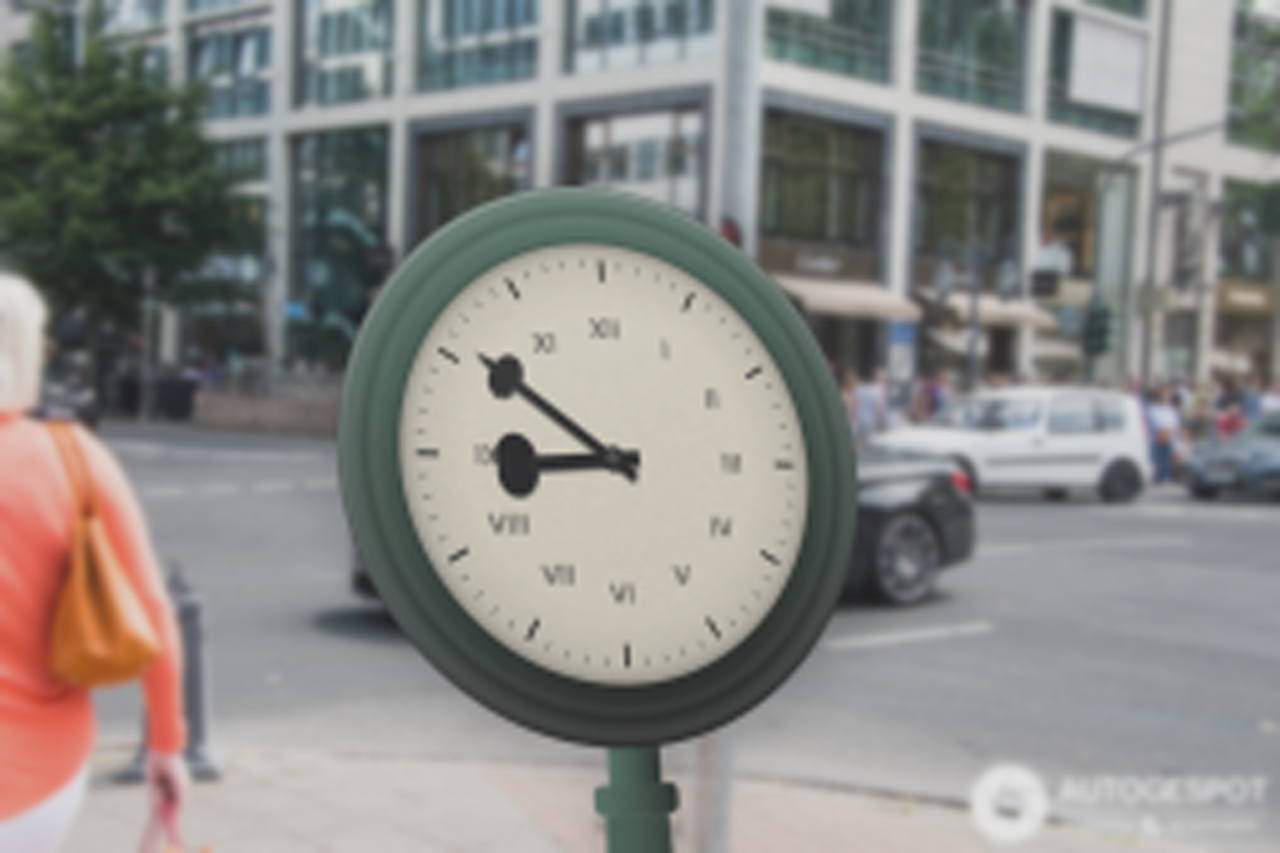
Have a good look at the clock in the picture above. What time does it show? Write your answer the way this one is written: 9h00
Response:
8h51
